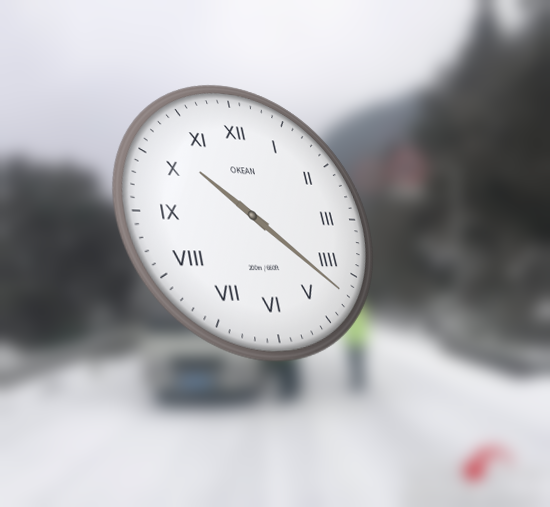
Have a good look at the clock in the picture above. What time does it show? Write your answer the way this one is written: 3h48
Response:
10h22
